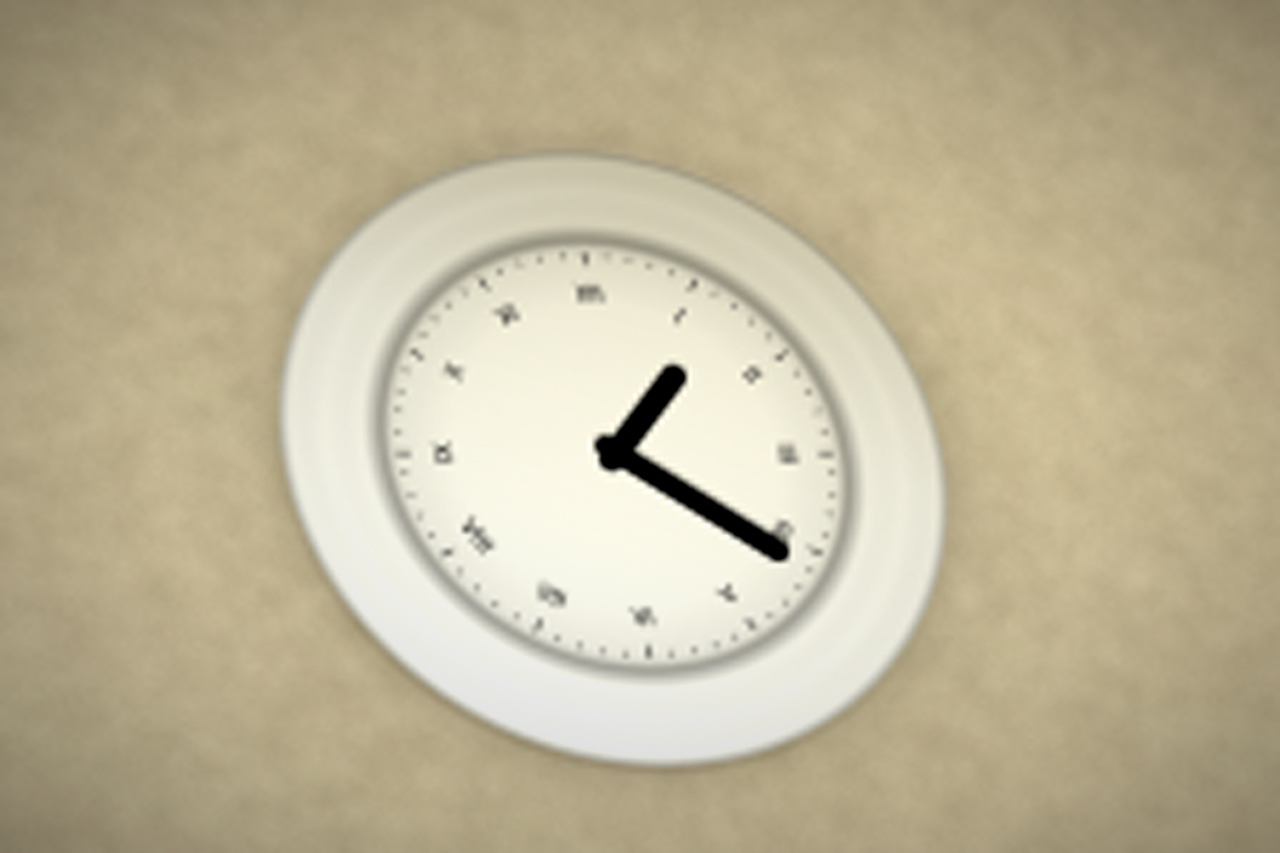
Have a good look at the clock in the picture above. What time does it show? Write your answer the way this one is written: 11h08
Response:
1h21
